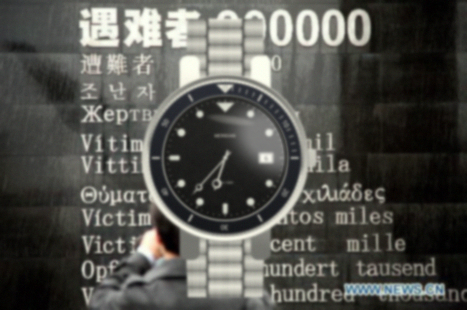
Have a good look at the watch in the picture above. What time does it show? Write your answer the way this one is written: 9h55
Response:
6h37
